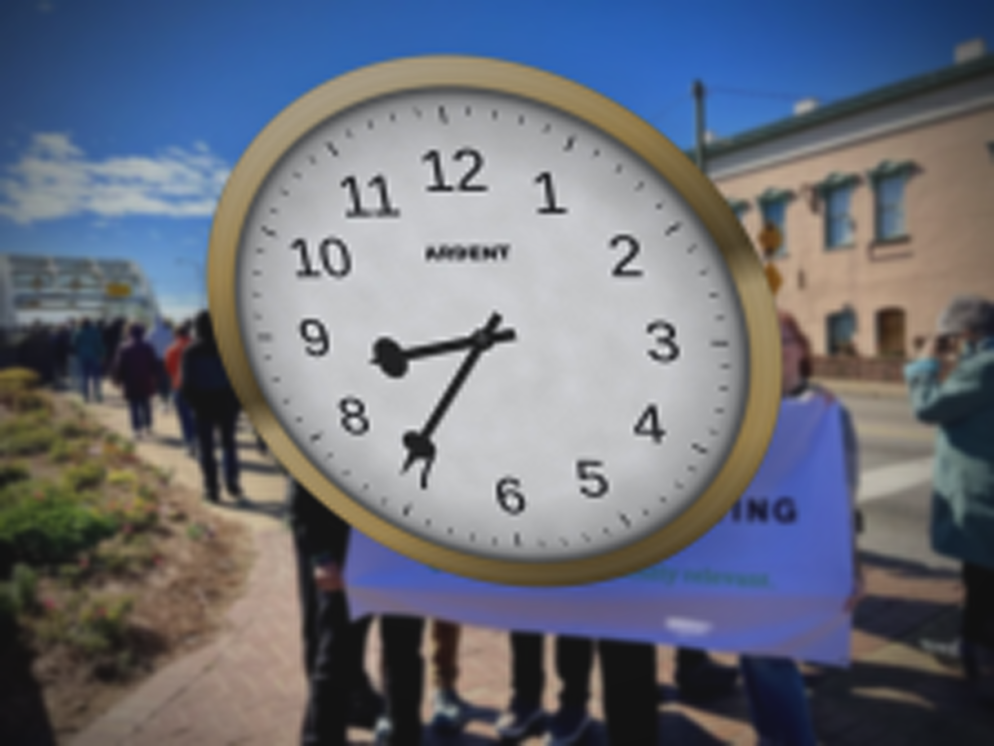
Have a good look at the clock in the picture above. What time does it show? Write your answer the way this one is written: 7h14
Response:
8h36
